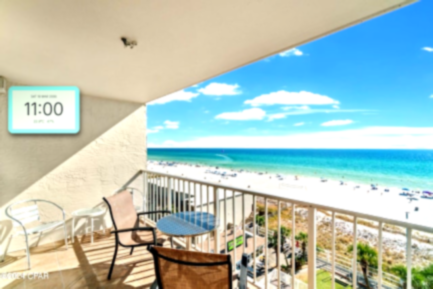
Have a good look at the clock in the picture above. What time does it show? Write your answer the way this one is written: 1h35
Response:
11h00
